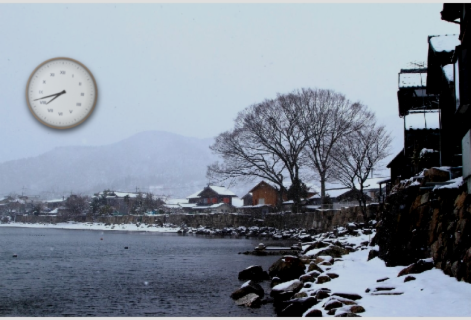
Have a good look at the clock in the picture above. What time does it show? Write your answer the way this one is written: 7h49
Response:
7h42
